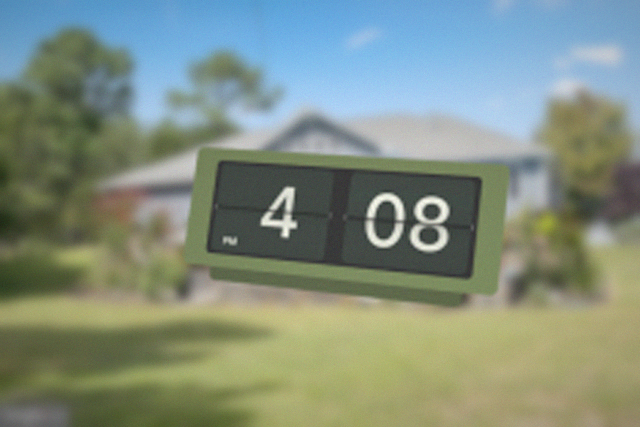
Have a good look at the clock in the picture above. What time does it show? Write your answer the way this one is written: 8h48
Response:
4h08
